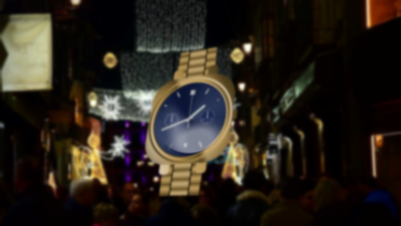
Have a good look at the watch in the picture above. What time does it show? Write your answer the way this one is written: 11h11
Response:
1h42
